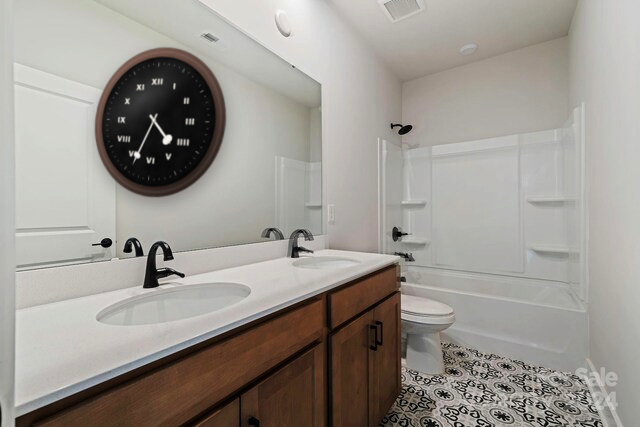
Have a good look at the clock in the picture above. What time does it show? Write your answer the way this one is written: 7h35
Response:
4h34
